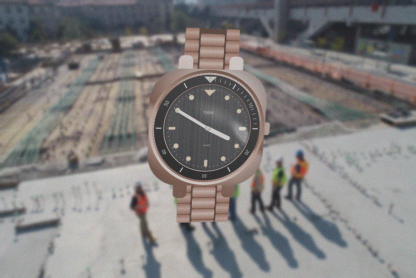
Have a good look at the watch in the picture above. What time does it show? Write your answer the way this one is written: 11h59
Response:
3h50
